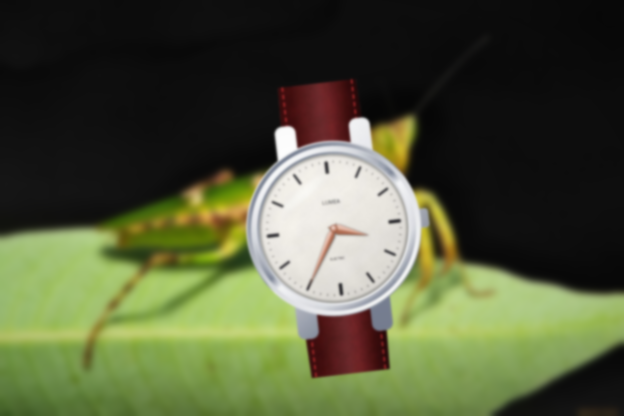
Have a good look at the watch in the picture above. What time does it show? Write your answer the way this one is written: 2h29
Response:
3h35
